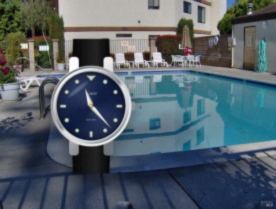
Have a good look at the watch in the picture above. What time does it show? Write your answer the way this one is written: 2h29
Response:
11h23
